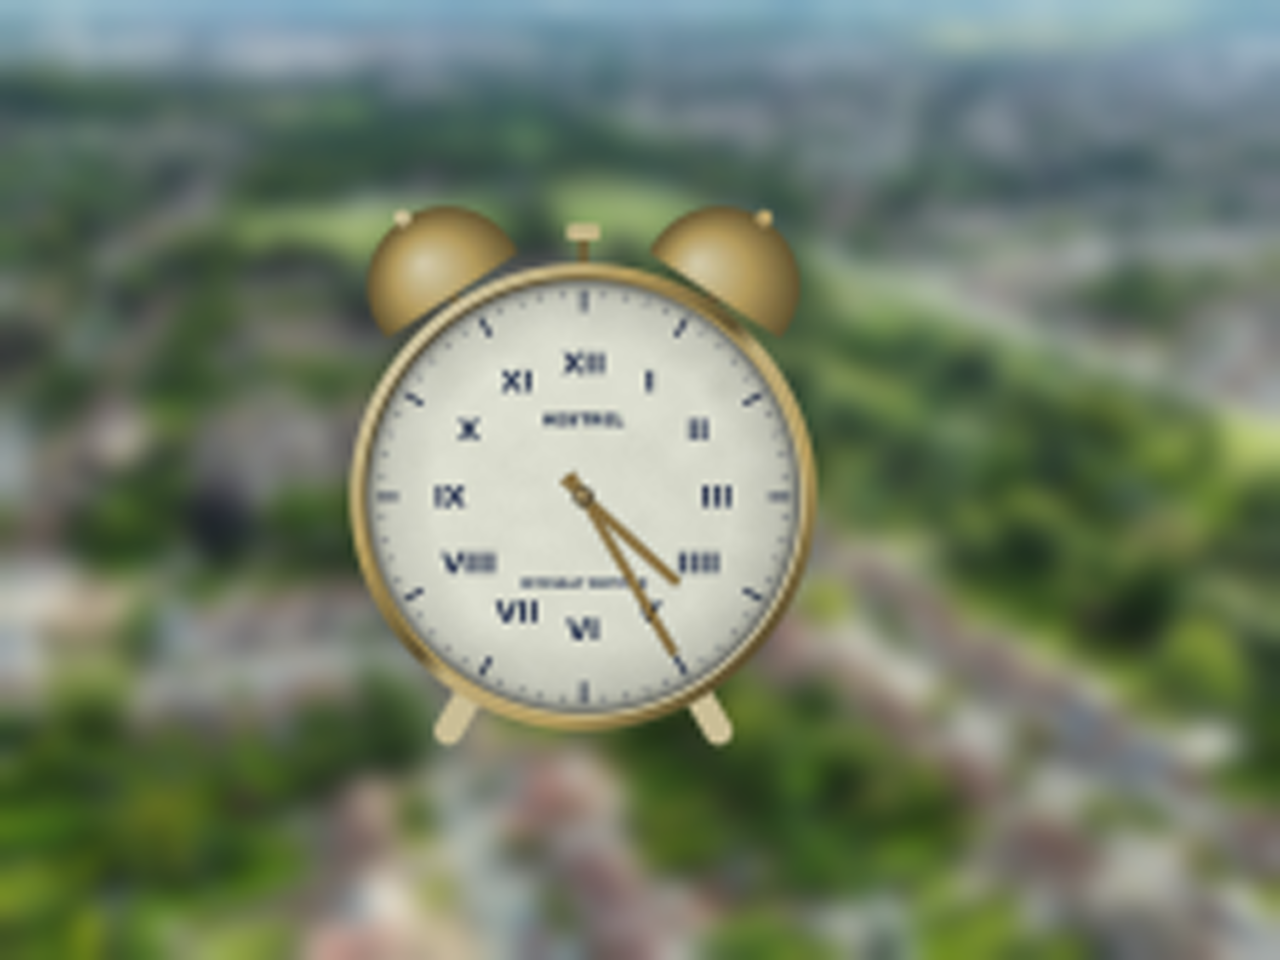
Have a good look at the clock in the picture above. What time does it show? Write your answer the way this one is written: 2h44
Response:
4h25
